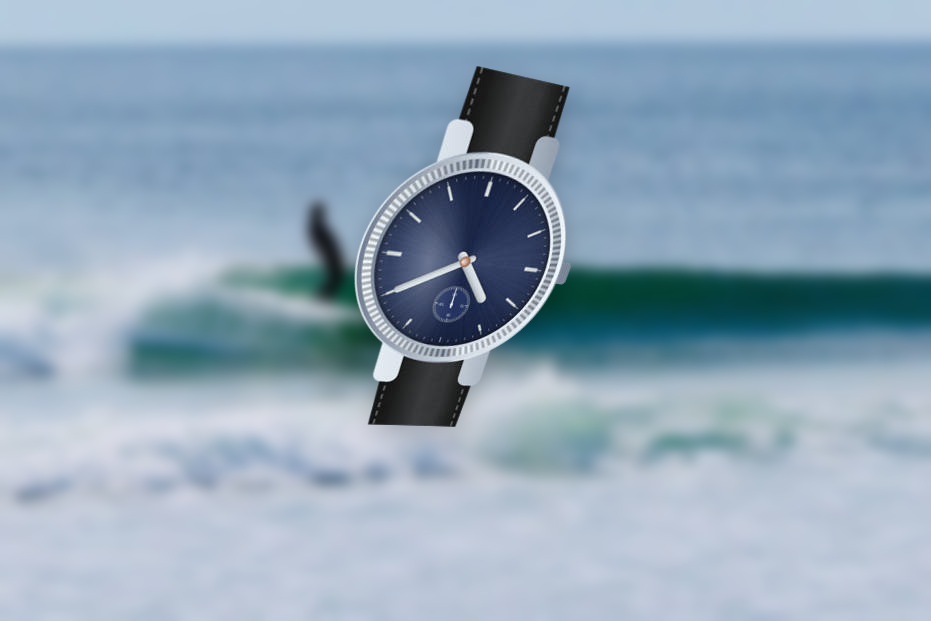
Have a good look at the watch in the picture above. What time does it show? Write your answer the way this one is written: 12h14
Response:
4h40
